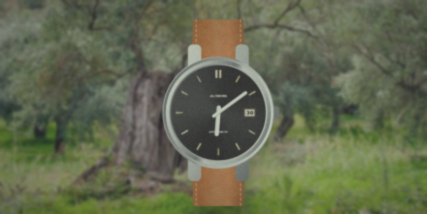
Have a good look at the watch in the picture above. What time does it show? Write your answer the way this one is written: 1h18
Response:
6h09
